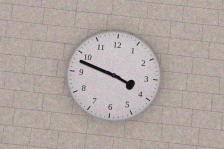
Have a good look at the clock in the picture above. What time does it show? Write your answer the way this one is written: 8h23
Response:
3h48
